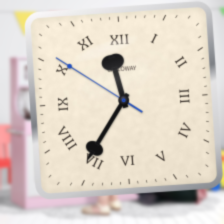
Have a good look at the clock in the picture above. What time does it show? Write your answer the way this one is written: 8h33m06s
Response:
11h35m51s
